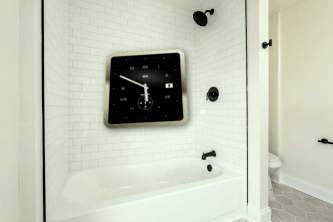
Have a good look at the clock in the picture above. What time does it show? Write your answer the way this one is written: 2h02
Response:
5h50
